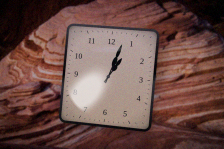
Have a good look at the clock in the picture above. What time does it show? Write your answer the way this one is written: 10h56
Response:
1h03
